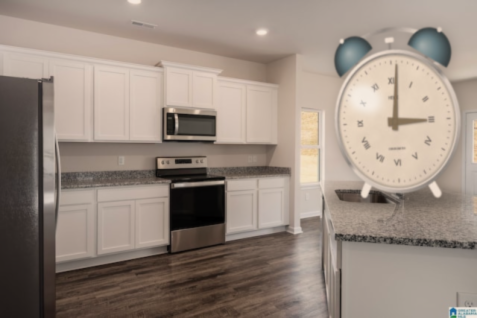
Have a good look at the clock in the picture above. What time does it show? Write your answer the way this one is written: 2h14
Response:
3h01
